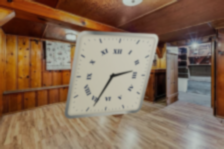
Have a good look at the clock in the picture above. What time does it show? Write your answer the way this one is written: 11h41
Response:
2h34
